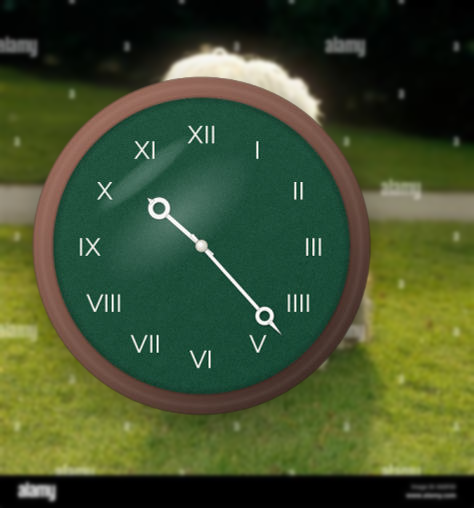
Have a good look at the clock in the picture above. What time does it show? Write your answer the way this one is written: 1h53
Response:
10h23
